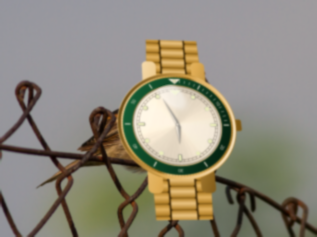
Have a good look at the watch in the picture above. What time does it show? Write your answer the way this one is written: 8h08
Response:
5h56
